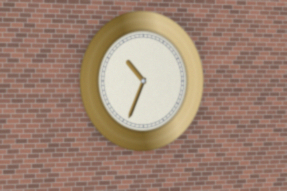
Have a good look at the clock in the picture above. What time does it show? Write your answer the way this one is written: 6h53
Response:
10h34
